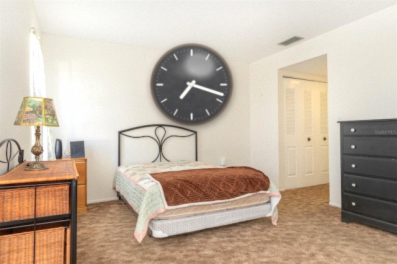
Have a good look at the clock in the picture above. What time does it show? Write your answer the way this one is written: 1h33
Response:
7h18
